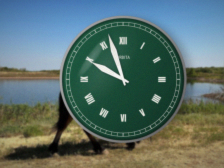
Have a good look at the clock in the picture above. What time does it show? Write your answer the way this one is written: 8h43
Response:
9h57
